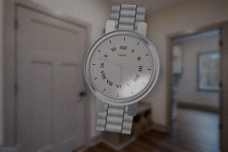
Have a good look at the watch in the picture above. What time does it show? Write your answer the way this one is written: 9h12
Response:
5h48
